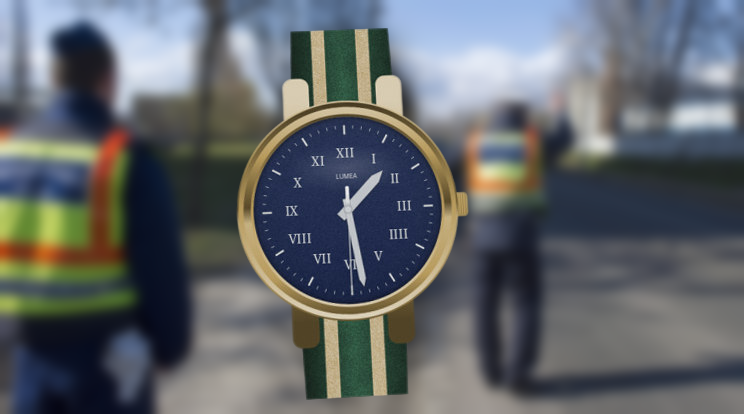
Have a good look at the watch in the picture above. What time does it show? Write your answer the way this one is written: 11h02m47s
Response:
1h28m30s
